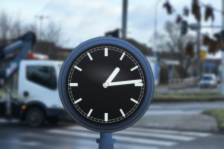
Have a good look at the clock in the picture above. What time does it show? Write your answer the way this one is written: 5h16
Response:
1h14
